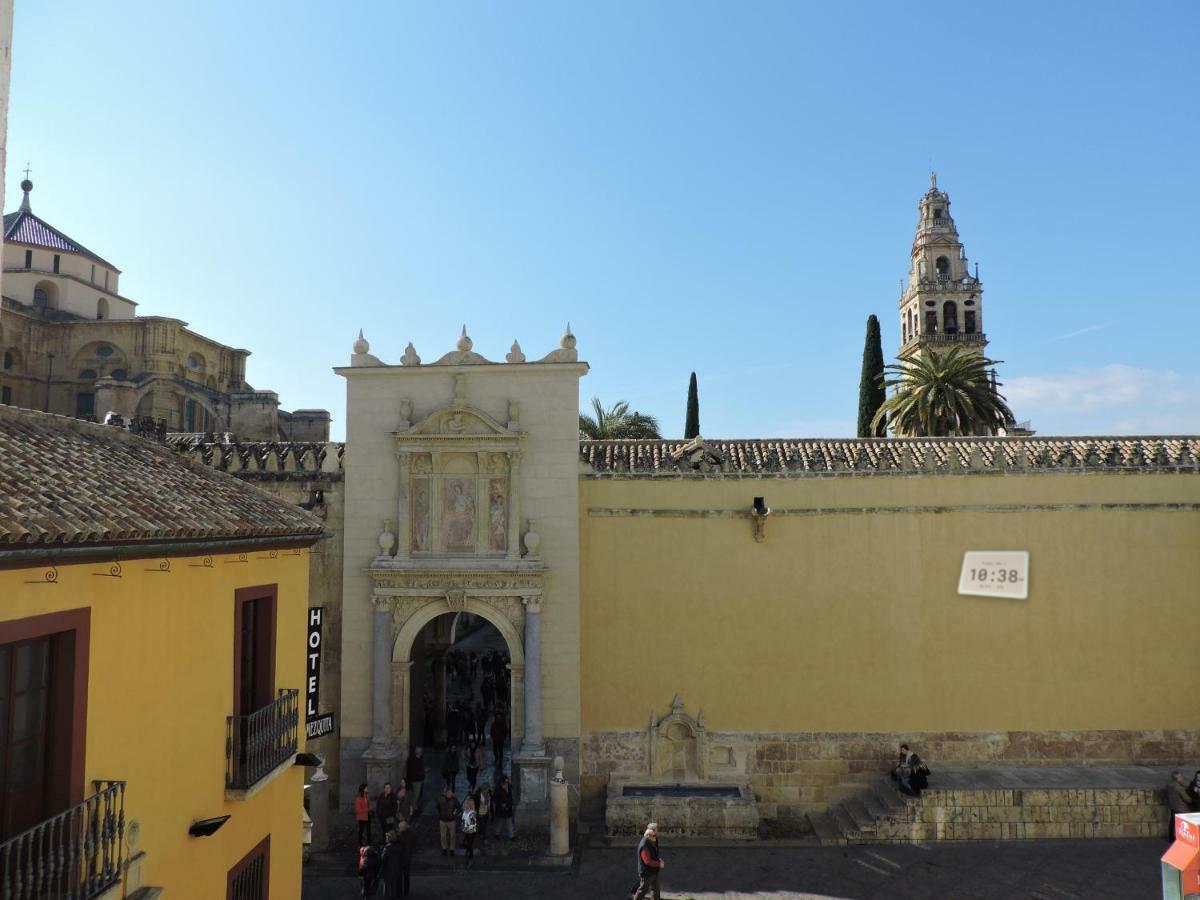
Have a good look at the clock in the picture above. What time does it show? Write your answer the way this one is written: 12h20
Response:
10h38
